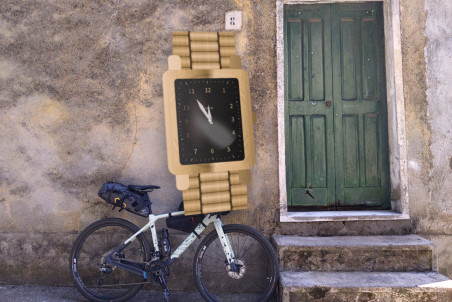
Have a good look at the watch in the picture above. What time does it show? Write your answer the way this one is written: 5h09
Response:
11h55
